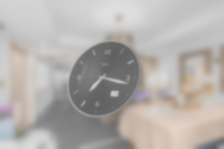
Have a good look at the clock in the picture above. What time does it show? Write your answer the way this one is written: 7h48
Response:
7h17
